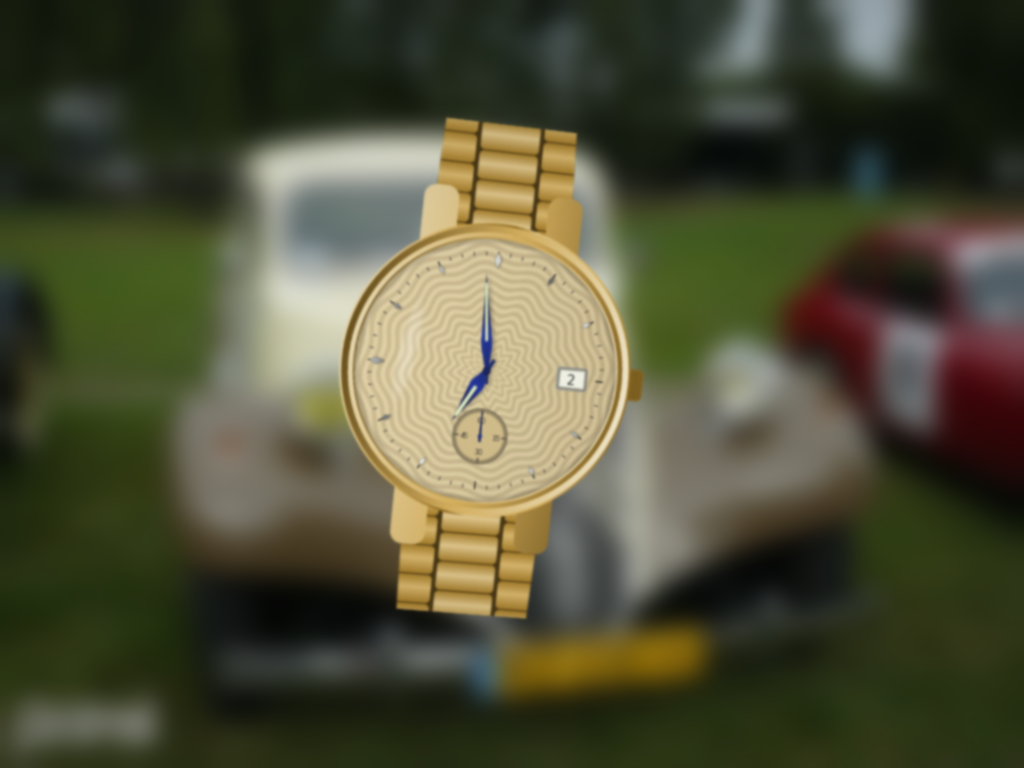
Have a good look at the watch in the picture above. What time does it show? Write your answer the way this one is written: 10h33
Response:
6h59
